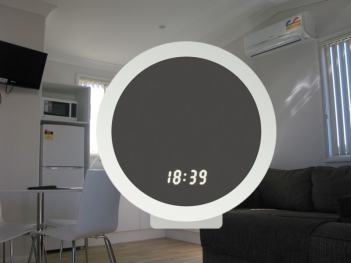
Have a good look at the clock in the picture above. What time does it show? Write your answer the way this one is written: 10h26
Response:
18h39
